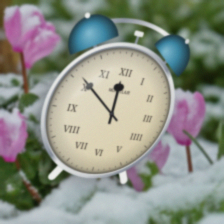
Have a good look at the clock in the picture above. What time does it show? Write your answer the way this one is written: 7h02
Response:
11h51
